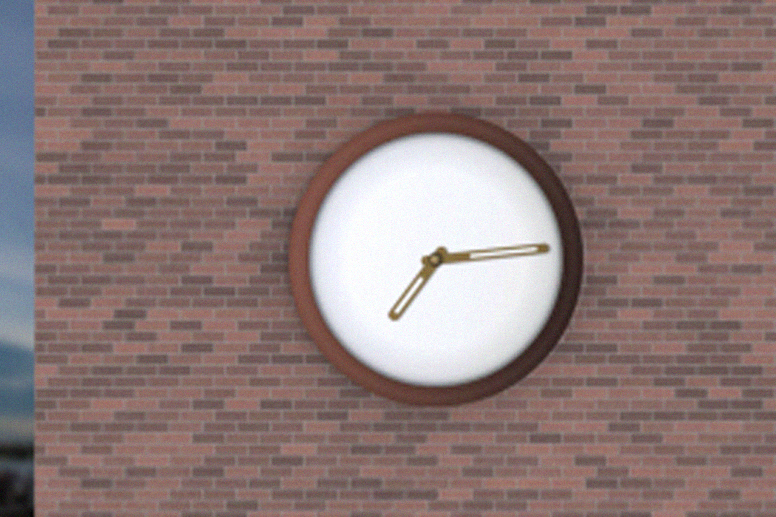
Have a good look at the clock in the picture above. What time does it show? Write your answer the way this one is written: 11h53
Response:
7h14
